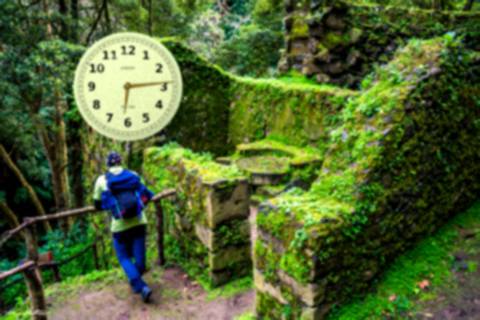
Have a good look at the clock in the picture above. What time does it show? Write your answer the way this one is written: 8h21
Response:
6h14
